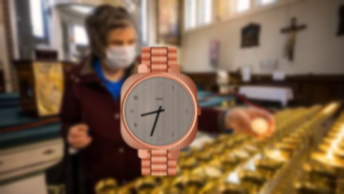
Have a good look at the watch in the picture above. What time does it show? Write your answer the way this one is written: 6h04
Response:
8h33
